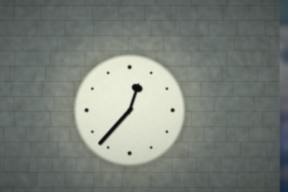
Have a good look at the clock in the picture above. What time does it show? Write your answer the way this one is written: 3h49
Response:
12h37
